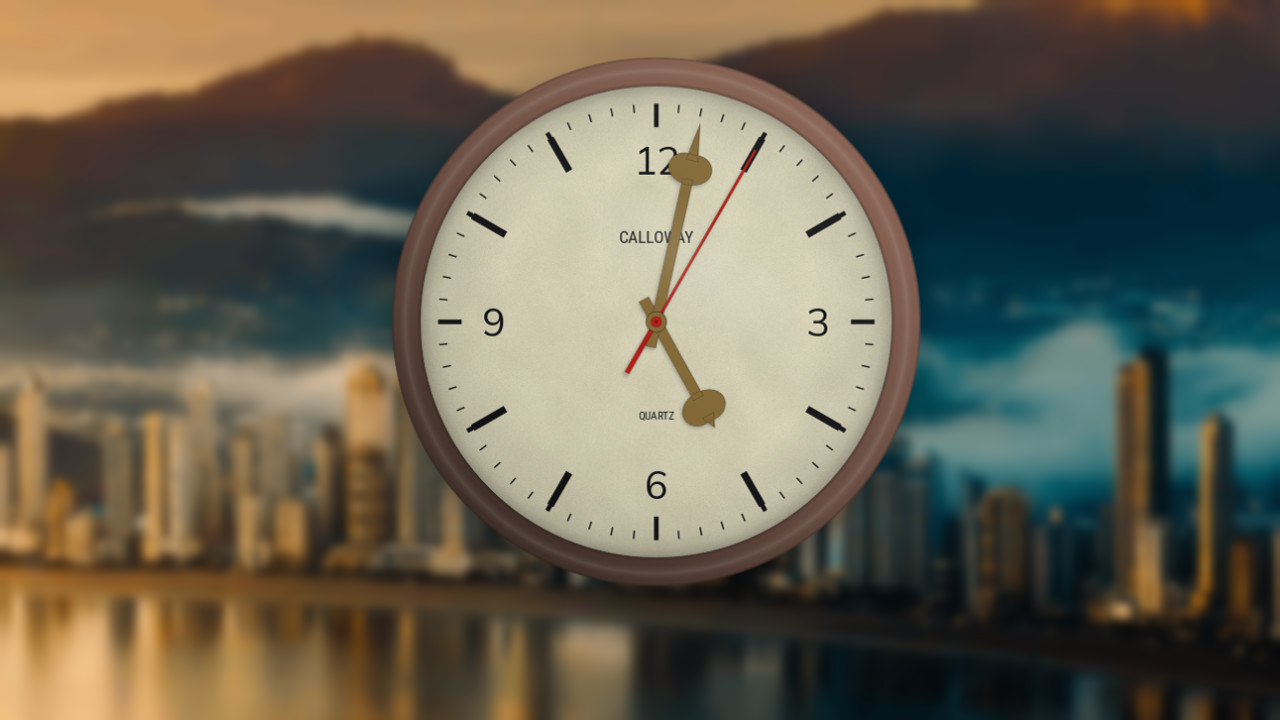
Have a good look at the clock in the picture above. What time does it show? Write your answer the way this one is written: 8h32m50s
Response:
5h02m05s
